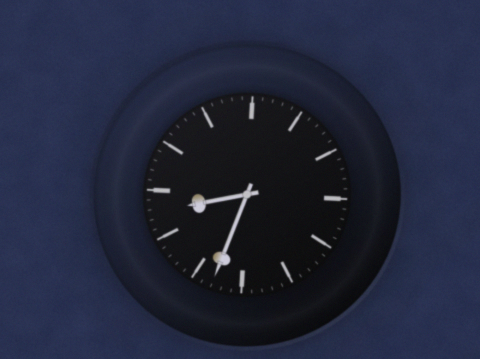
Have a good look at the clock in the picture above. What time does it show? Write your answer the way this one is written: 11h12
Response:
8h33
